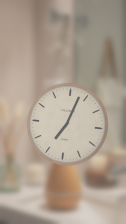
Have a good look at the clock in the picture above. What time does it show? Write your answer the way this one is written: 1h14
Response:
7h03
